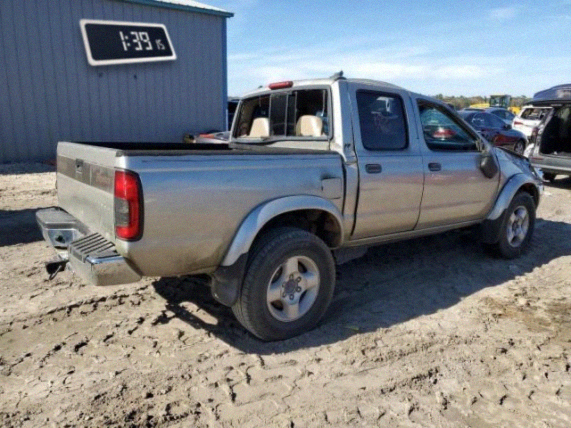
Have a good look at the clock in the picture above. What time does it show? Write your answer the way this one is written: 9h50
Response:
1h39
